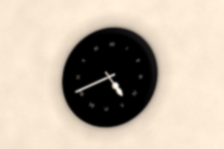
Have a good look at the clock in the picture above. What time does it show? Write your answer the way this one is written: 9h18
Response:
4h41
